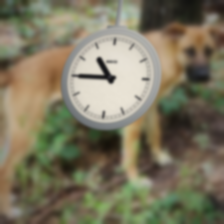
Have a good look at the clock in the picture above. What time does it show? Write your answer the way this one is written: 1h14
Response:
10h45
